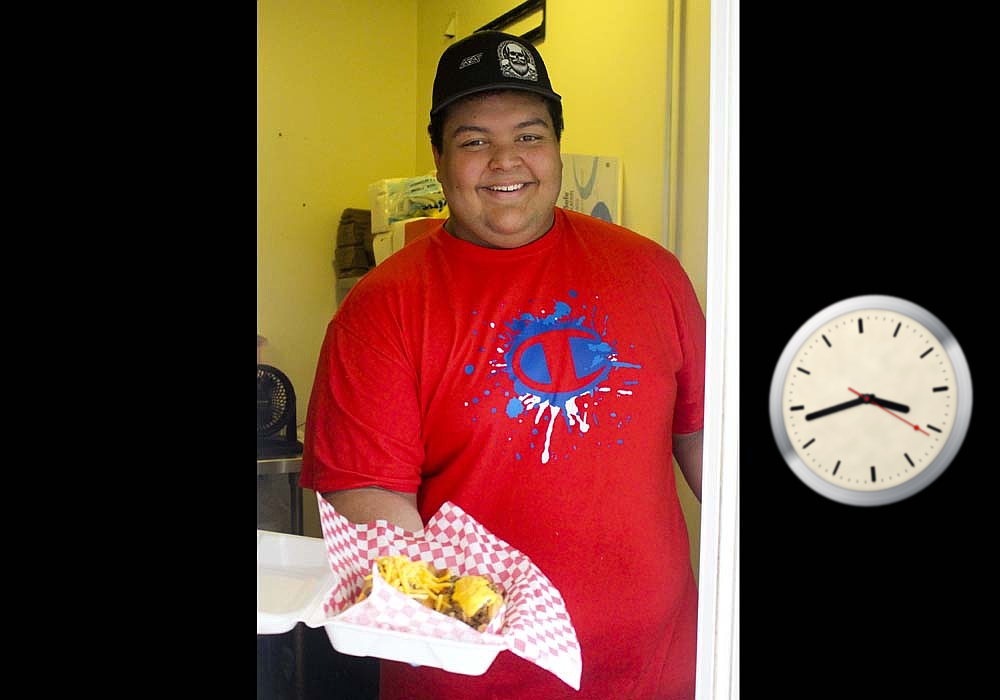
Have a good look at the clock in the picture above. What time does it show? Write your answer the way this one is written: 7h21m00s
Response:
3h43m21s
